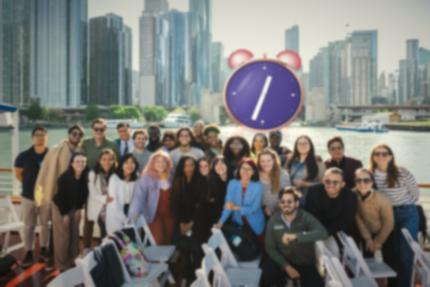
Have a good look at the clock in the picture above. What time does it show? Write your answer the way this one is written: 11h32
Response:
12h33
